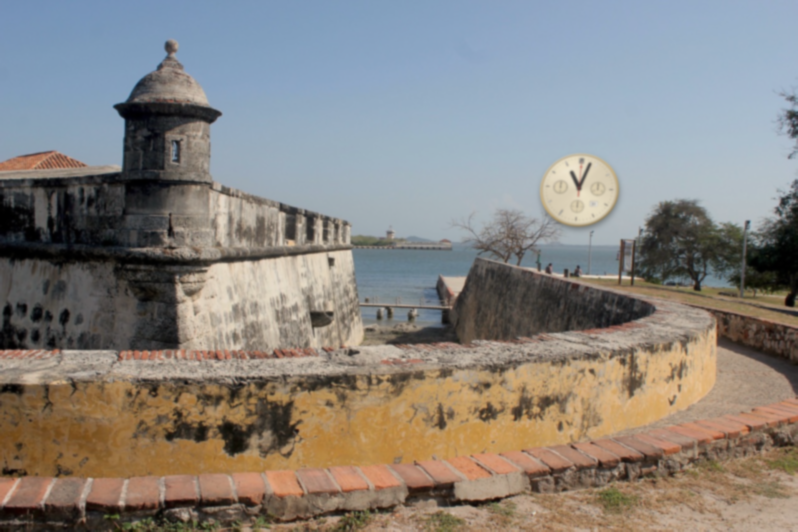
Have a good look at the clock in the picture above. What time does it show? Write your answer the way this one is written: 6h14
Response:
11h03
